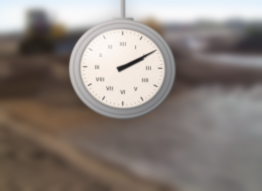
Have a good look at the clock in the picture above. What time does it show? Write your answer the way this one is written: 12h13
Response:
2h10
